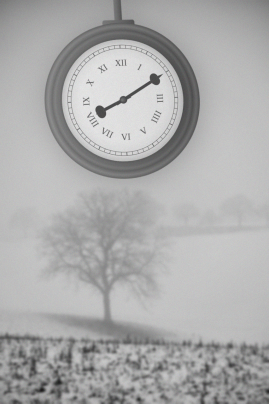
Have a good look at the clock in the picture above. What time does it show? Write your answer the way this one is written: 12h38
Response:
8h10
